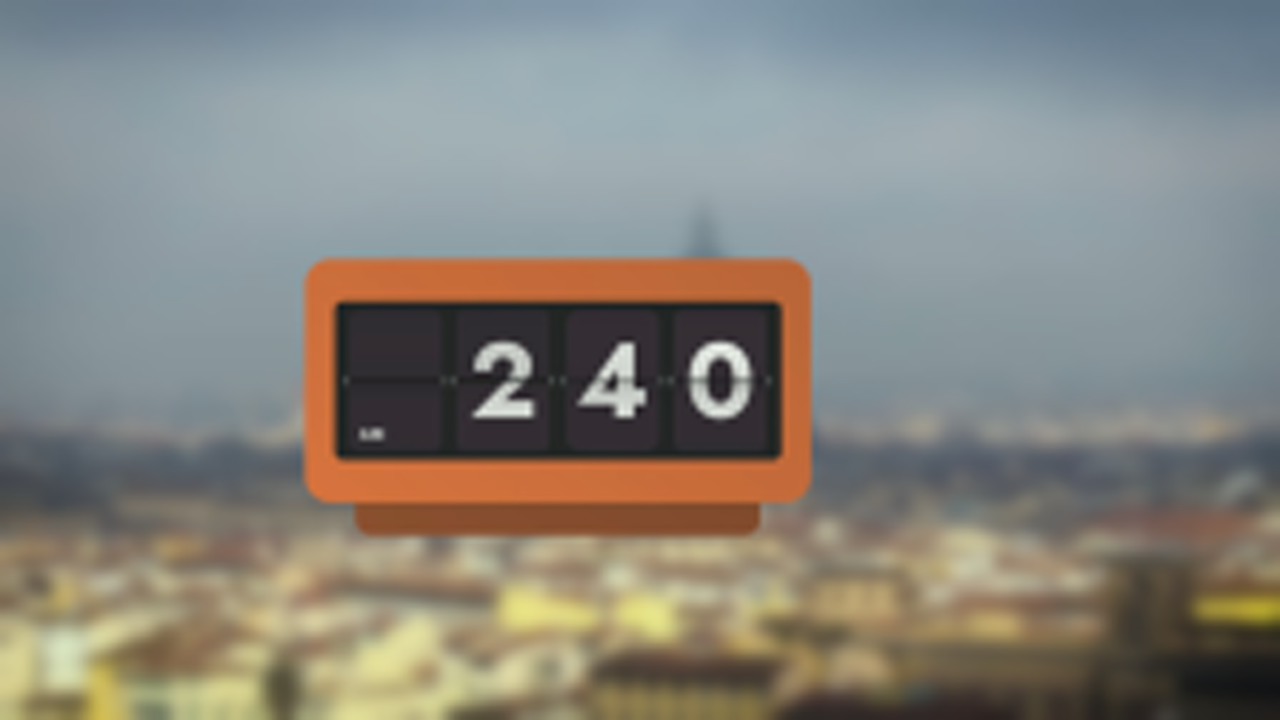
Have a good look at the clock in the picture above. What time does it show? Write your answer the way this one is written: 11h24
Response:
2h40
